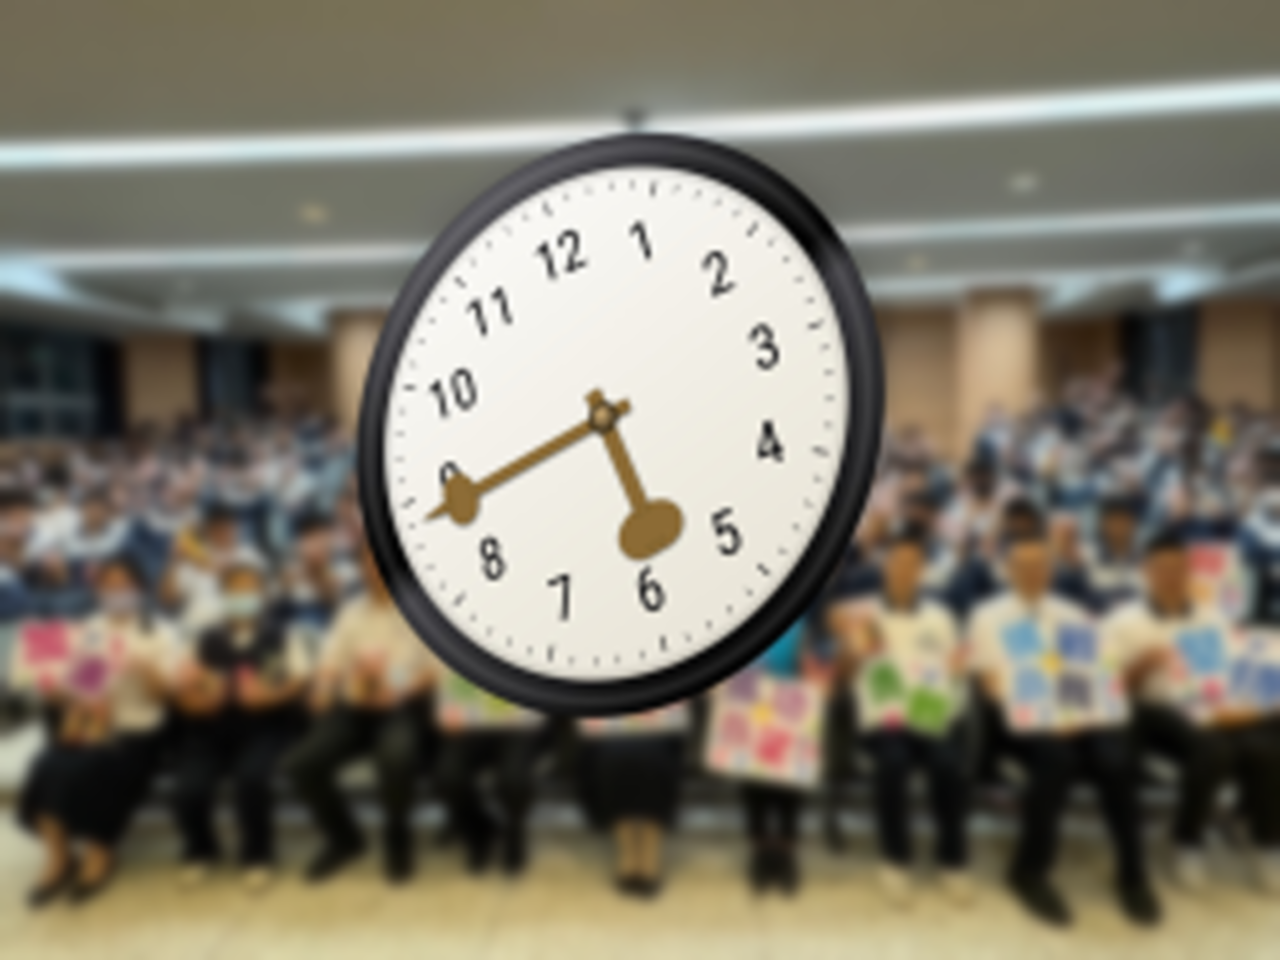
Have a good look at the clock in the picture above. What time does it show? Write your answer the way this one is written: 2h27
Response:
5h44
